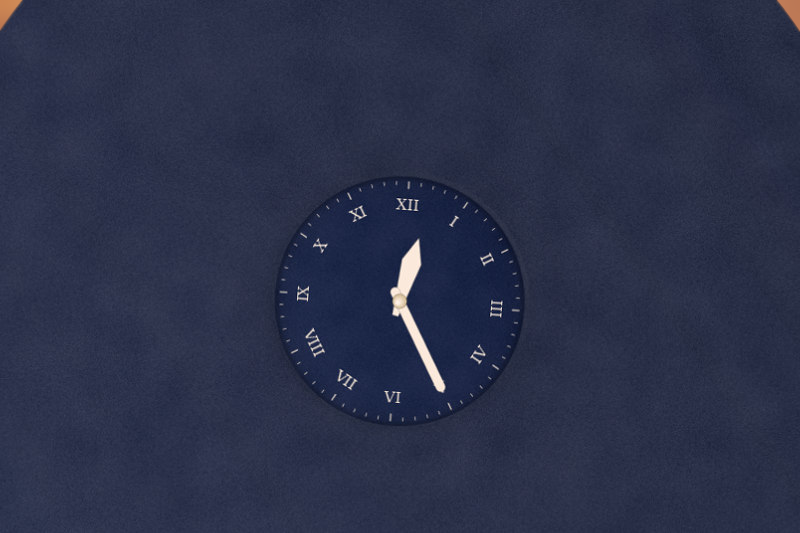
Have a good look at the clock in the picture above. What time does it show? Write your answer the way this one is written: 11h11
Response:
12h25
